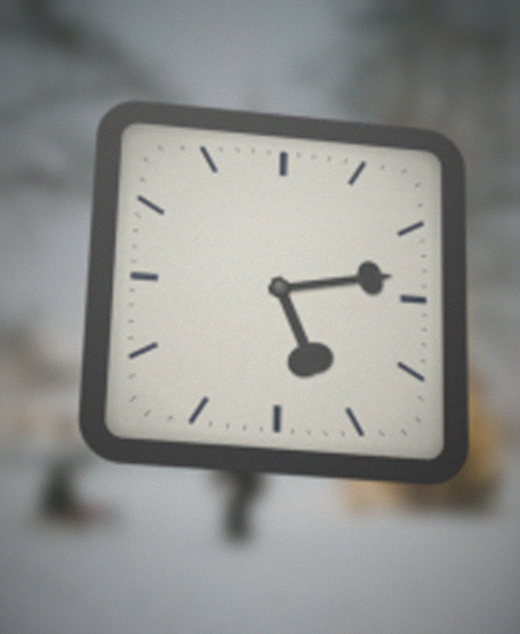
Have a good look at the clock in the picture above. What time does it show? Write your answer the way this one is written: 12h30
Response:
5h13
